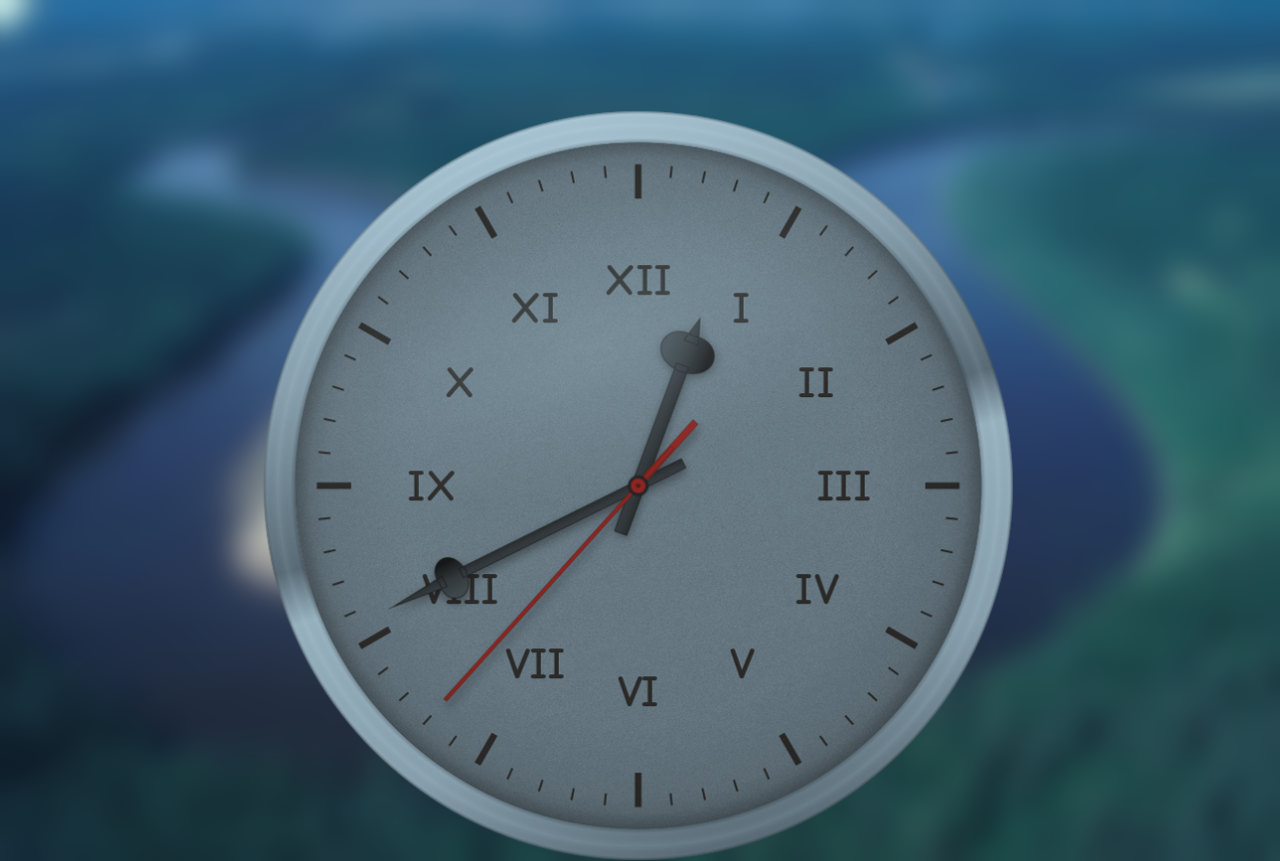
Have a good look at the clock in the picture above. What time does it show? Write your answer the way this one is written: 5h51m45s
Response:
12h40m37s
